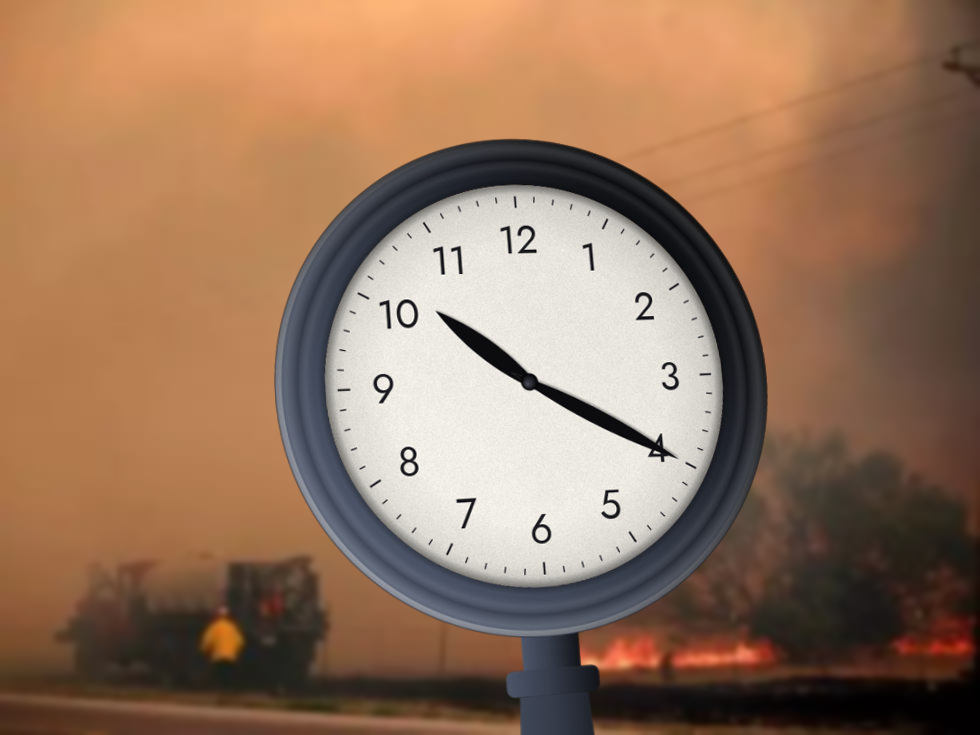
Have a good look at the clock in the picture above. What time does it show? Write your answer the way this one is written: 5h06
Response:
10h20
